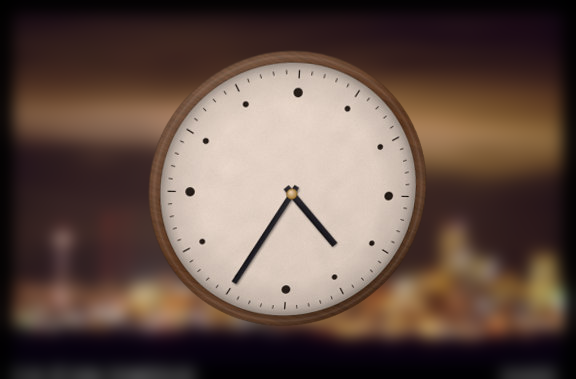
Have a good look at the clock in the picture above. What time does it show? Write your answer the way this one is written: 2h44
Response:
4h35
